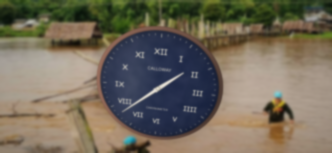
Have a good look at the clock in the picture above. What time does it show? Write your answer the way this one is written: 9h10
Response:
1h38
